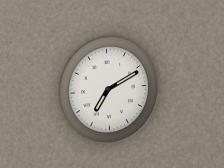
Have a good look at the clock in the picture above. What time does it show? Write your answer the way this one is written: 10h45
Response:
7h11
